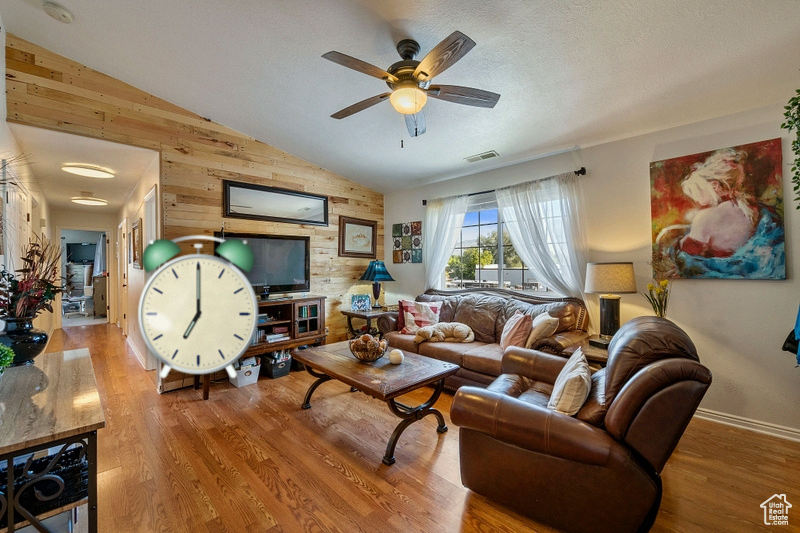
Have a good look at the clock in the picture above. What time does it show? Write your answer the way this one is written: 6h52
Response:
7h00
